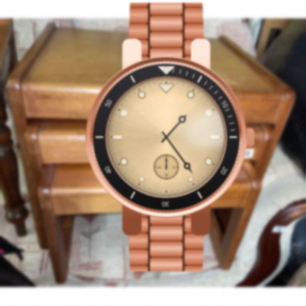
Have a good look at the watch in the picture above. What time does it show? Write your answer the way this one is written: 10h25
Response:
1h24
